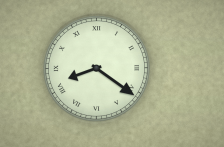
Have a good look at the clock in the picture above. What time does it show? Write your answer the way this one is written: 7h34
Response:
8h21
